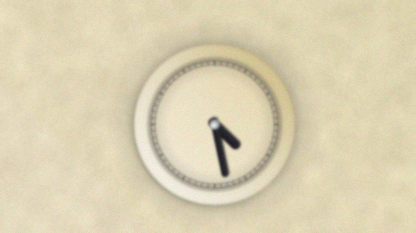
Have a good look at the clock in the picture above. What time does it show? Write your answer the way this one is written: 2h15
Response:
4h28
